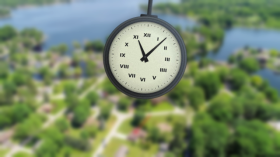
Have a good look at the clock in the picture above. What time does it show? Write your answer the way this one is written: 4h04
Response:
11h07
